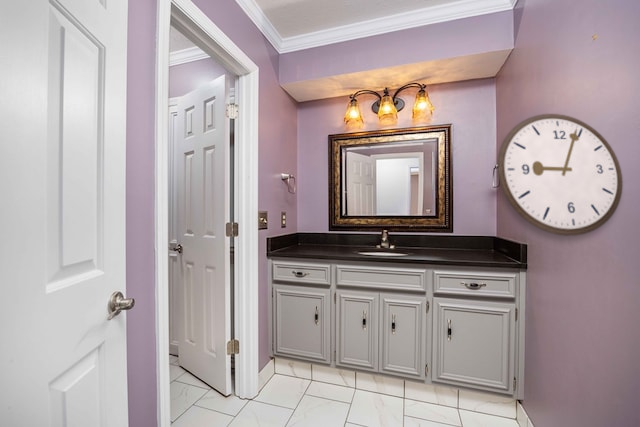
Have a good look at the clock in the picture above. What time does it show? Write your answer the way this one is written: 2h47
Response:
9h04
